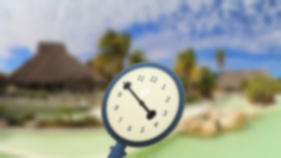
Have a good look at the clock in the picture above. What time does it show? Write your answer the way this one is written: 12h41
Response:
3h49
